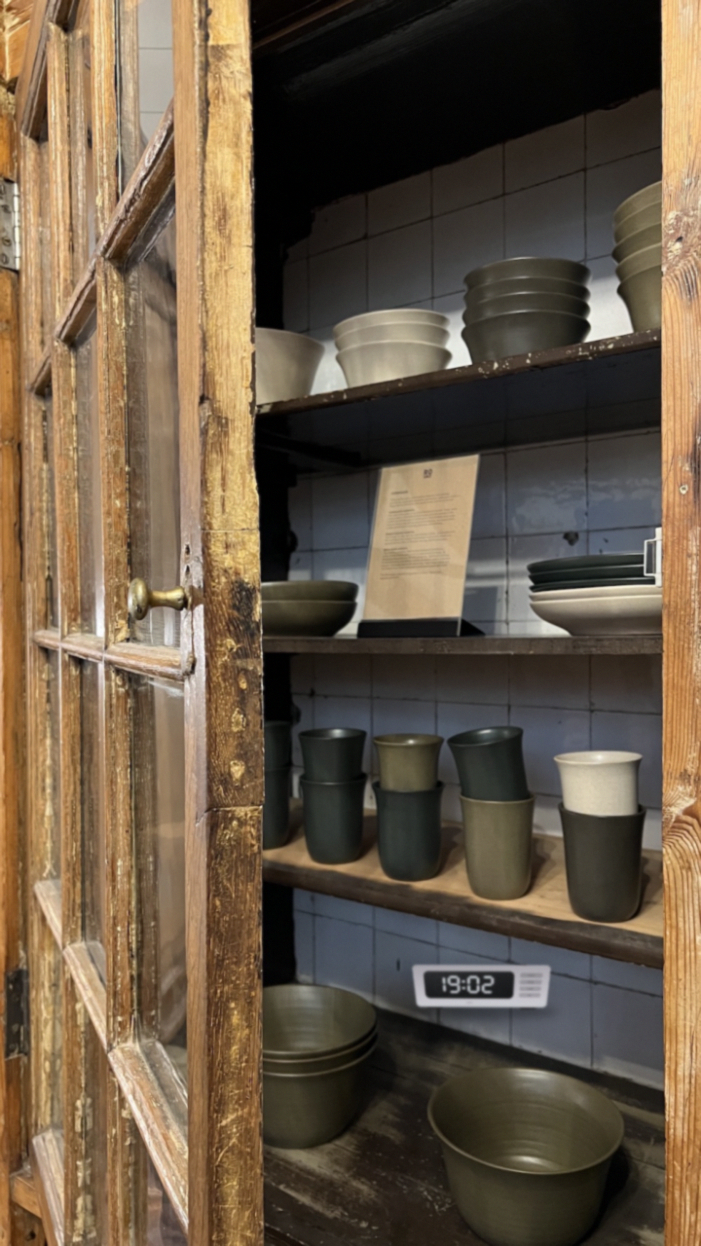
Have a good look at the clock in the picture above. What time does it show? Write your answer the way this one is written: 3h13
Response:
19h02
